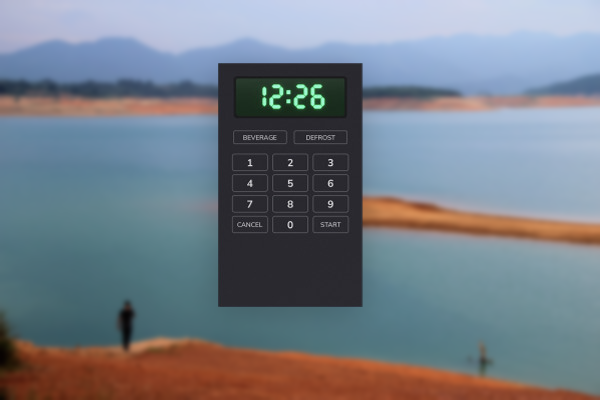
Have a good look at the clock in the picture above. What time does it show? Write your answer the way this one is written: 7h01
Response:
12h26
